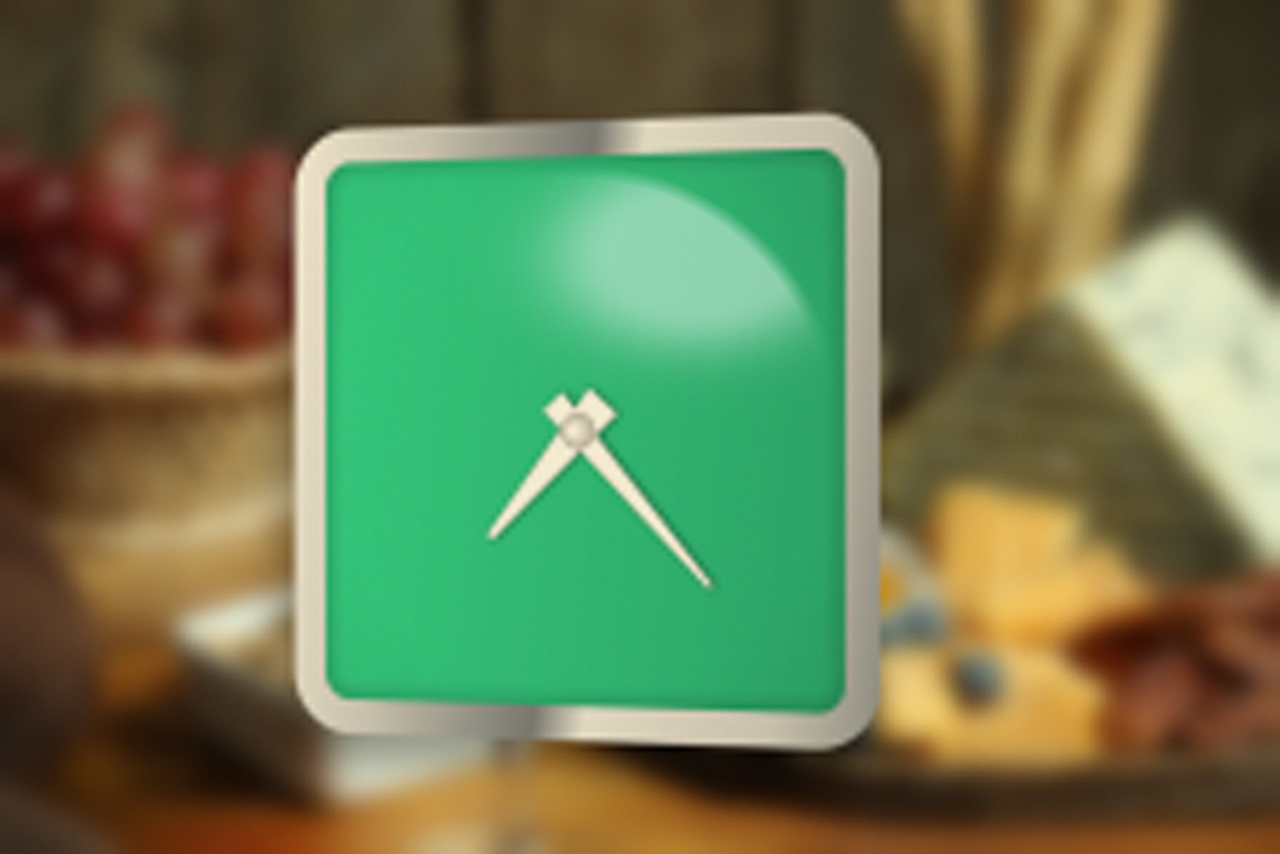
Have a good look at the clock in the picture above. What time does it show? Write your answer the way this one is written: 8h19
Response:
7h23
